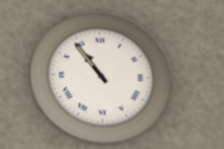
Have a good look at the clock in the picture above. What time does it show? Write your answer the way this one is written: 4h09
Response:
10h54
